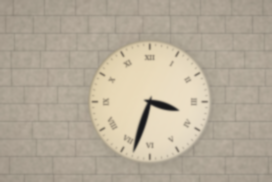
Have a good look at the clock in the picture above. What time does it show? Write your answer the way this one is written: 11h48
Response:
3h33
